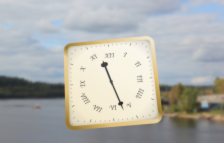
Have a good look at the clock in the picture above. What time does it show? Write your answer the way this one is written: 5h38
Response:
11h27
